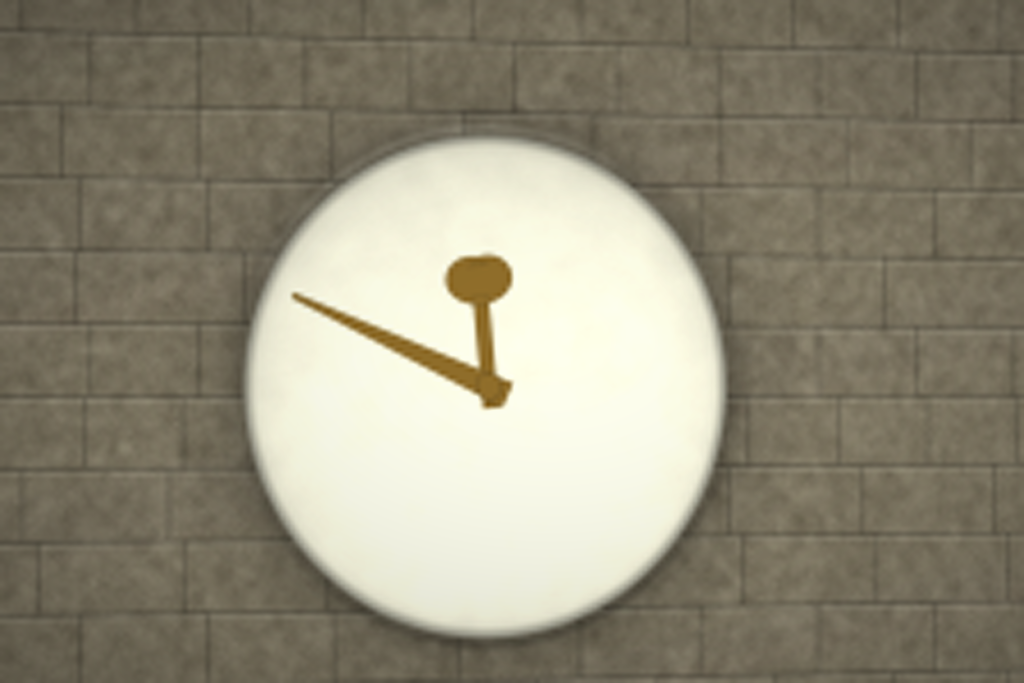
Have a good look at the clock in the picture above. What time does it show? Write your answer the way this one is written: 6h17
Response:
11h49
